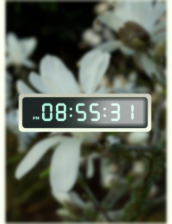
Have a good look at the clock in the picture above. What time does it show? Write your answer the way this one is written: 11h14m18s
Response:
8h55m31s
